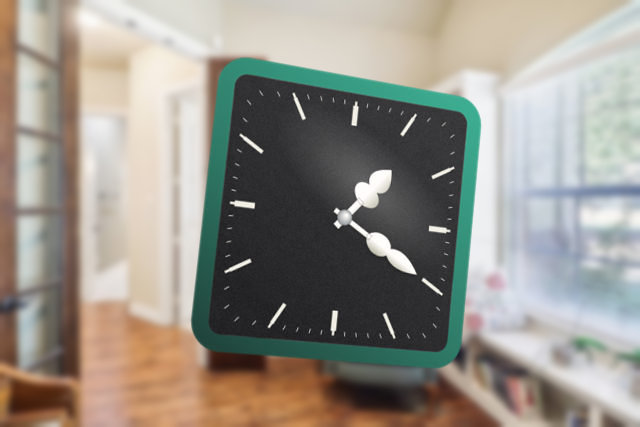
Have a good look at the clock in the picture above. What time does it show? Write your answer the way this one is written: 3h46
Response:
1h20
